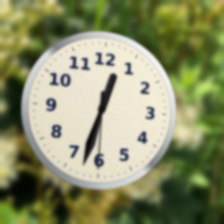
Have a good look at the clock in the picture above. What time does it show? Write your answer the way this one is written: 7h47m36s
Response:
12h32m30s
